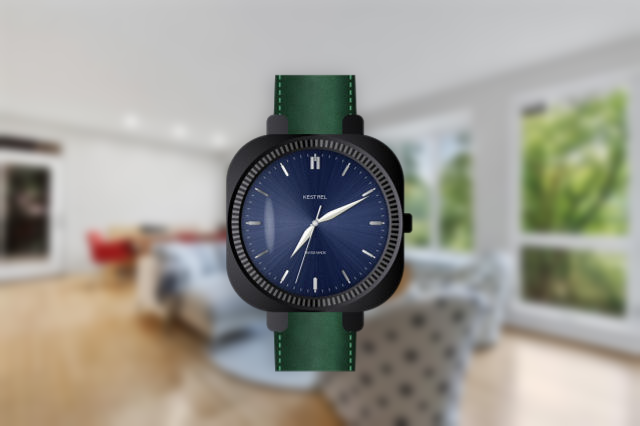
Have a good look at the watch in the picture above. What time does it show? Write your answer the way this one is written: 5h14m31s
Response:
7h10m33s
